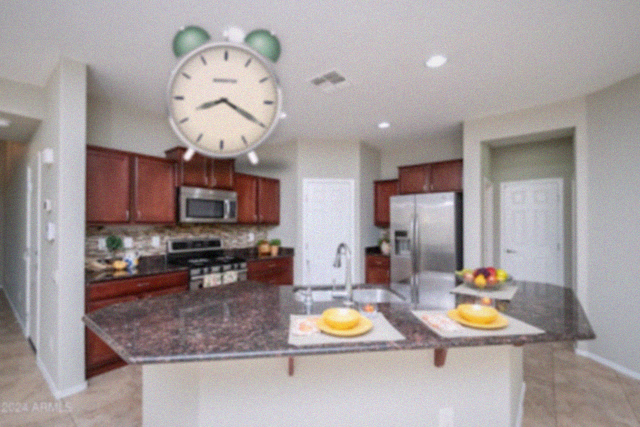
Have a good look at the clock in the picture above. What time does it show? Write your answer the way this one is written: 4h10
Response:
8h20
